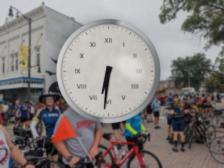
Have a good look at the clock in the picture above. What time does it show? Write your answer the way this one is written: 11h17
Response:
6h31
